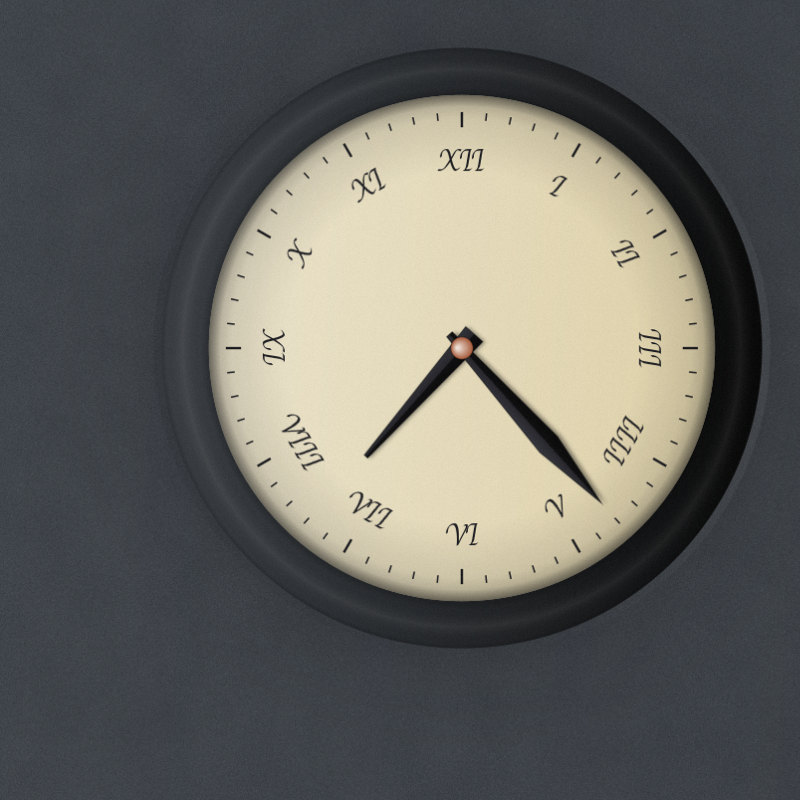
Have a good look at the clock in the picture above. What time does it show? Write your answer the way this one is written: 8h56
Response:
7h23
